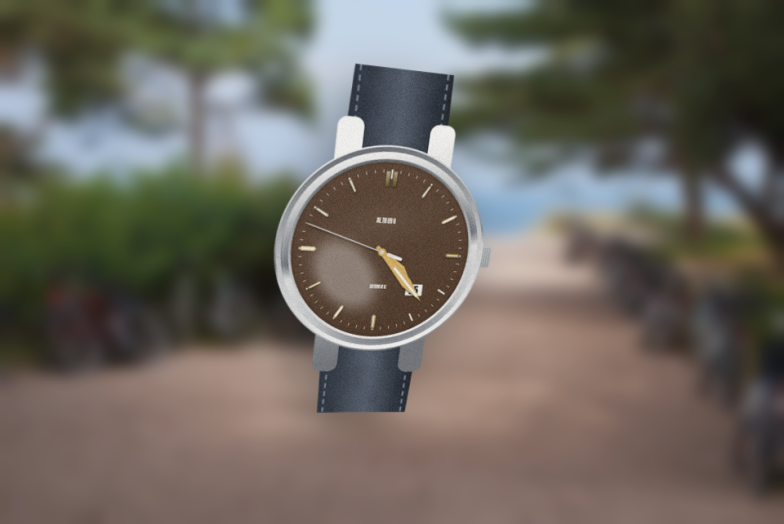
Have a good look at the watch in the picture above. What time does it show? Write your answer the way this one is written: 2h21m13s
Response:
4h22m48s
